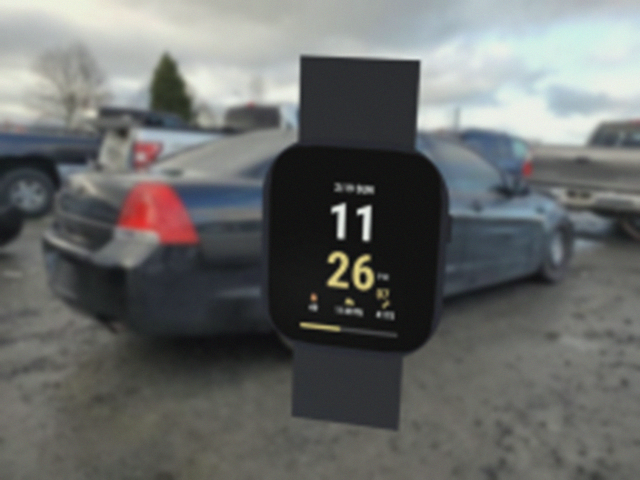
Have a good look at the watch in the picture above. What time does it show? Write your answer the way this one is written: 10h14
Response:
11h26
